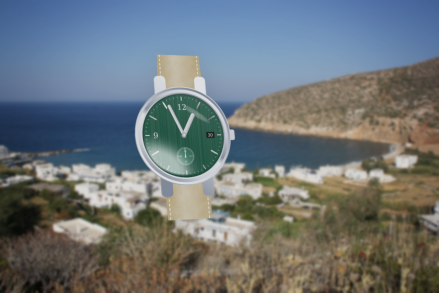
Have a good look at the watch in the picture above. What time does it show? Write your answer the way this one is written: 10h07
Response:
12h56
